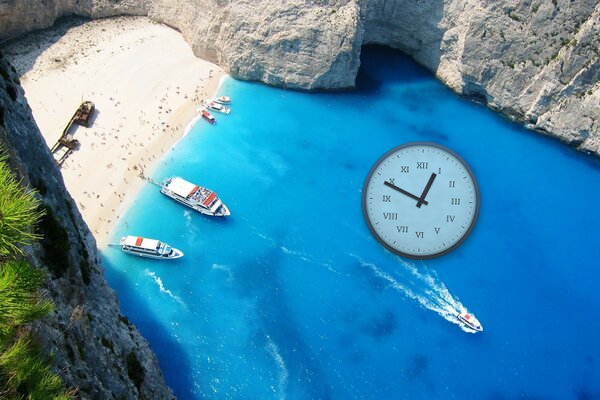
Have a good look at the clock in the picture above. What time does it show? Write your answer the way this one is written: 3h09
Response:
12h49
